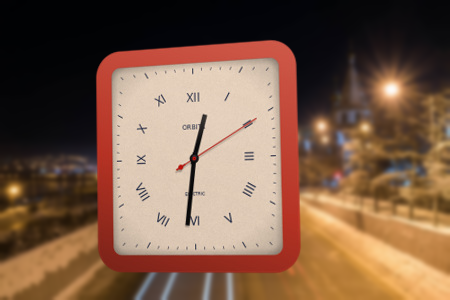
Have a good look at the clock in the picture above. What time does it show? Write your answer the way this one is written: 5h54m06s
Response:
12h31m10s
